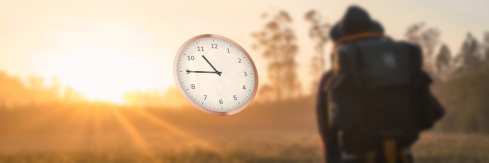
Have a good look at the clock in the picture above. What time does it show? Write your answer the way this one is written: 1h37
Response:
10h45
